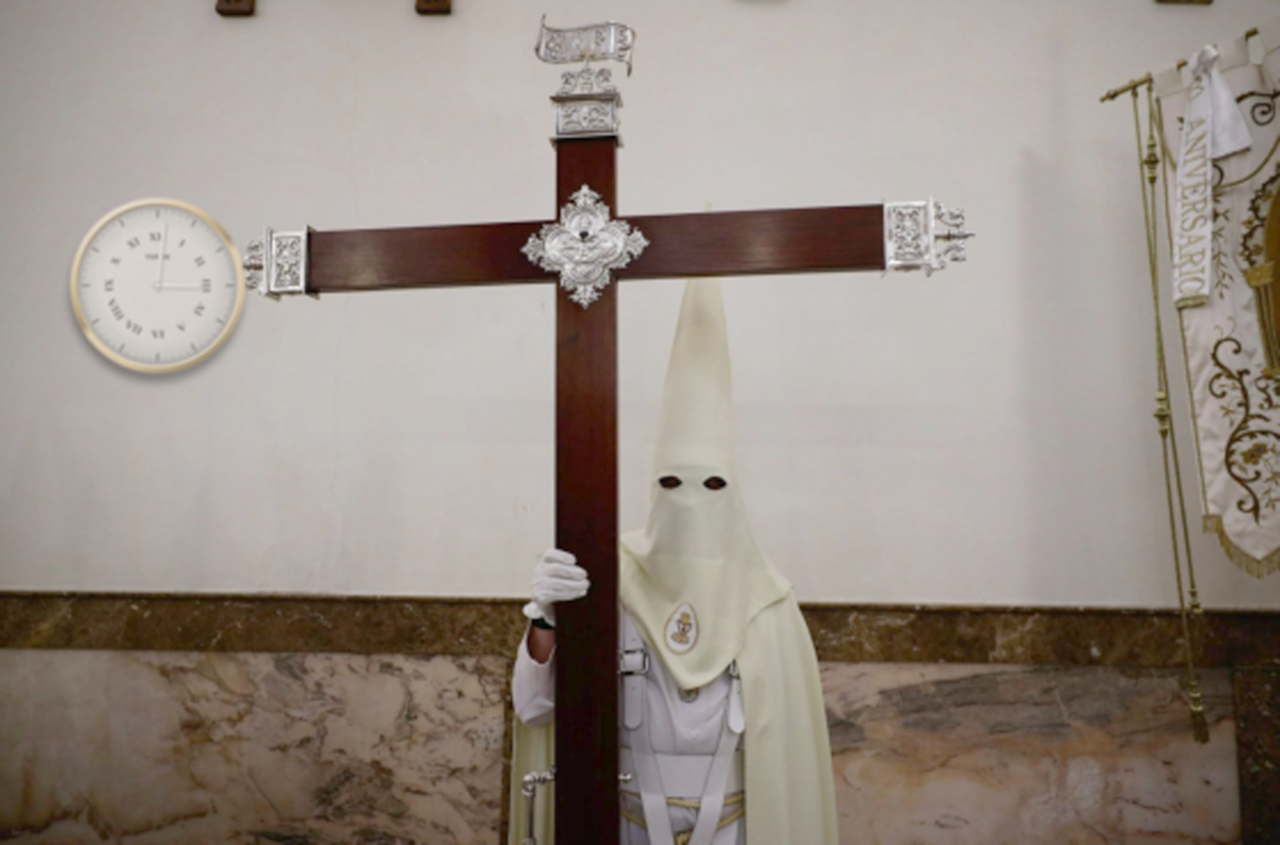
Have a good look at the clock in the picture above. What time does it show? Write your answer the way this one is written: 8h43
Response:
3h01
